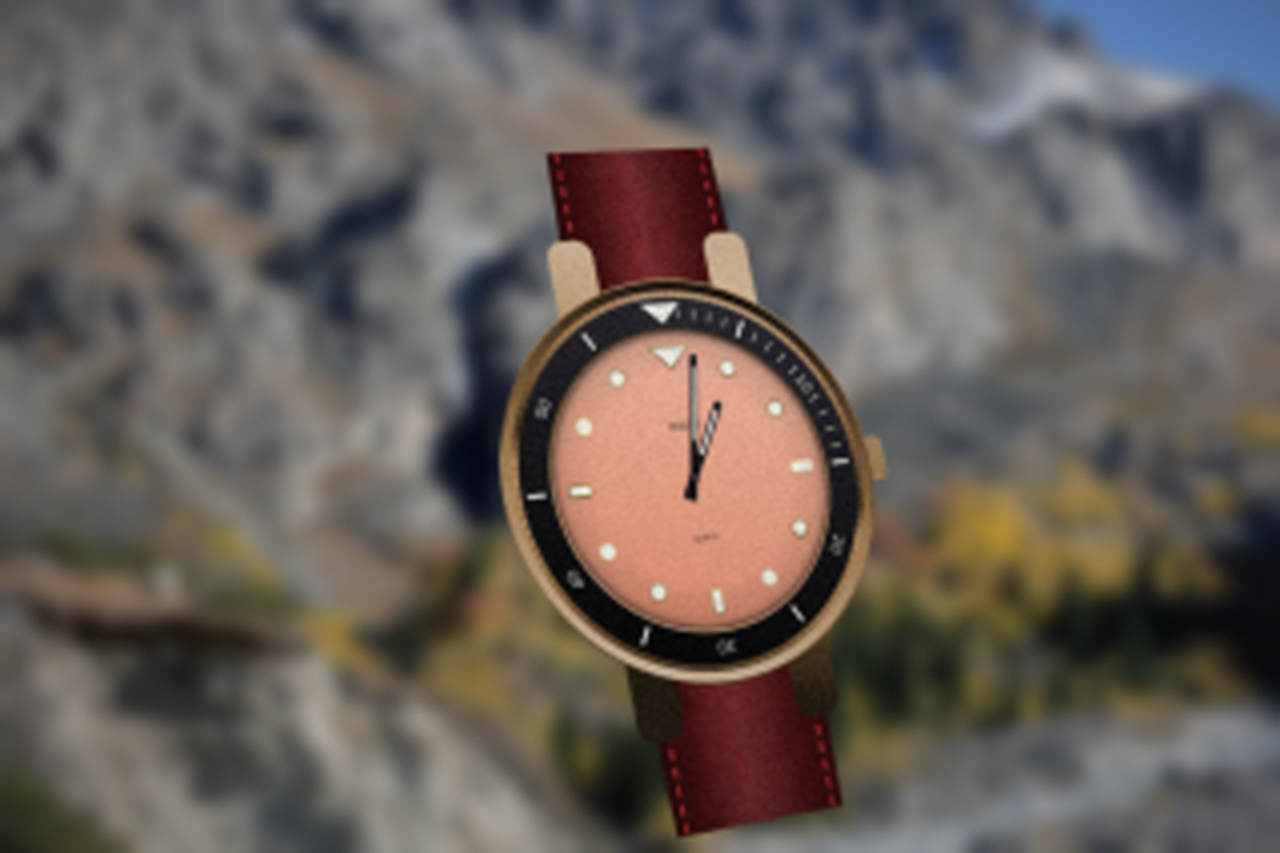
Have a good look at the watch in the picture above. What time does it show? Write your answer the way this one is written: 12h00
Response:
1h02
